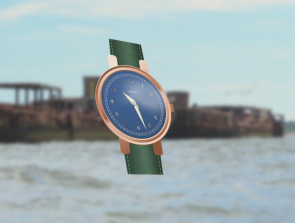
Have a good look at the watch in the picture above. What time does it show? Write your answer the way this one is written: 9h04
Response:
10h27
